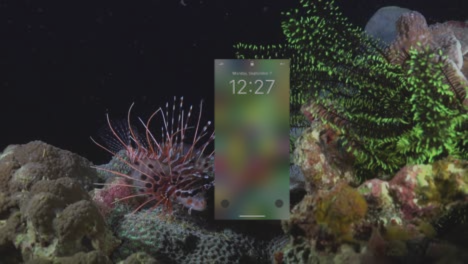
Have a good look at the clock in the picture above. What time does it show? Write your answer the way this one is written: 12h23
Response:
12h27
